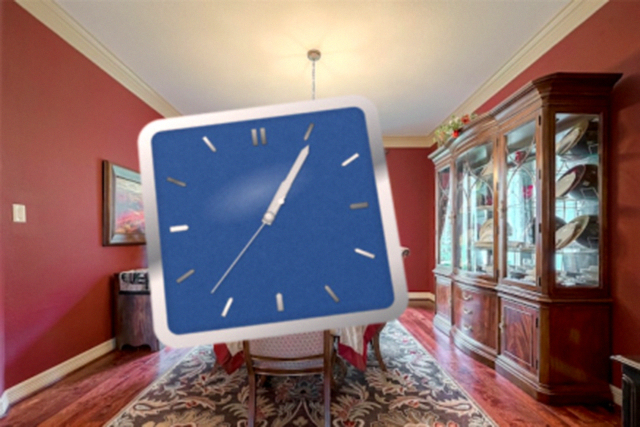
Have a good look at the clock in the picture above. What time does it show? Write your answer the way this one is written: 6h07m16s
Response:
1h05m37s
